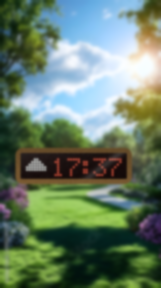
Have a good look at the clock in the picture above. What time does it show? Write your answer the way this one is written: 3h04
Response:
17h37
